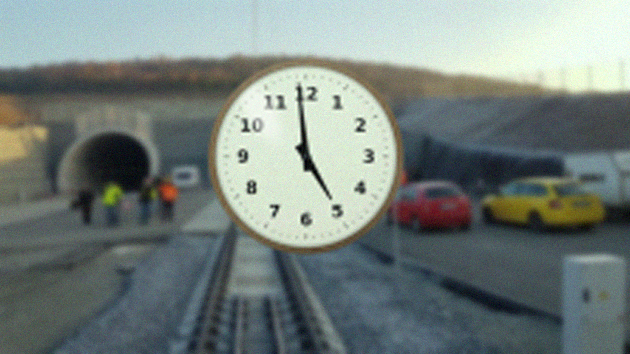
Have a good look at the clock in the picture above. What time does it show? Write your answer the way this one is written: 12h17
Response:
4h59
